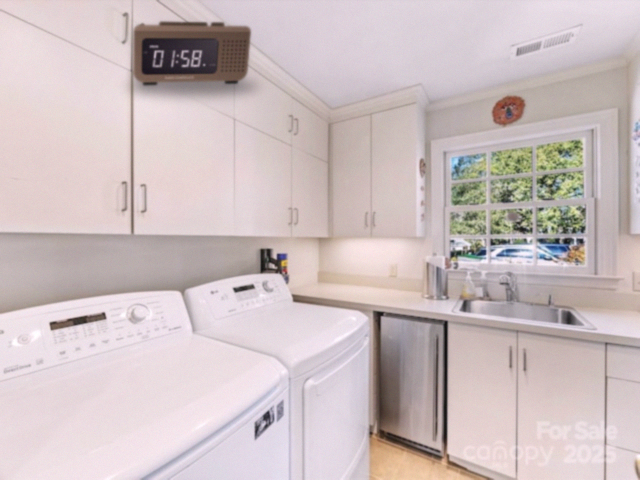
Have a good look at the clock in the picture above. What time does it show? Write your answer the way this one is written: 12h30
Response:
1h58
